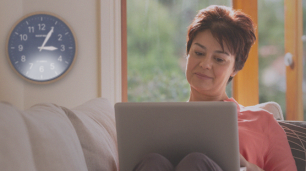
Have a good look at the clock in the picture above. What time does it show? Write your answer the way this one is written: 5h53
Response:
3h05
